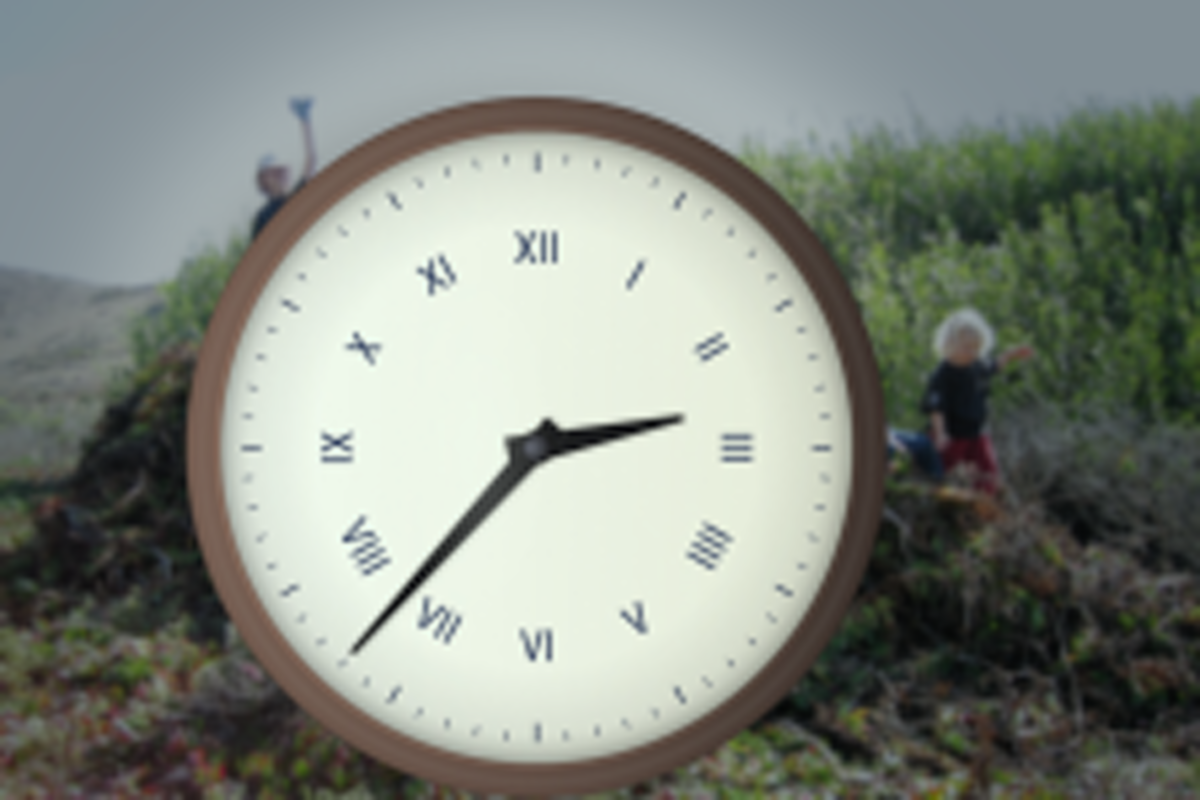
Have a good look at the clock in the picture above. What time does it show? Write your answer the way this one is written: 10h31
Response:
2h37
